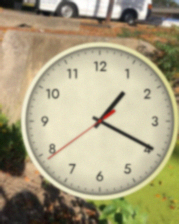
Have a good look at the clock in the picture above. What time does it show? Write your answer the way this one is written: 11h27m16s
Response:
1h19m39s
